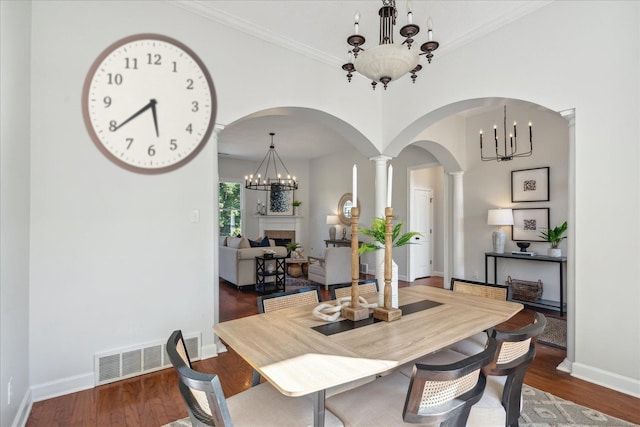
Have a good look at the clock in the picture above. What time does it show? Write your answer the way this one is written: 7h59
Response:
5h39
